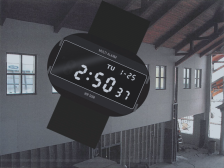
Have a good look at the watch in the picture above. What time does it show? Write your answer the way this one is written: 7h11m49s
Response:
2h50m37s
